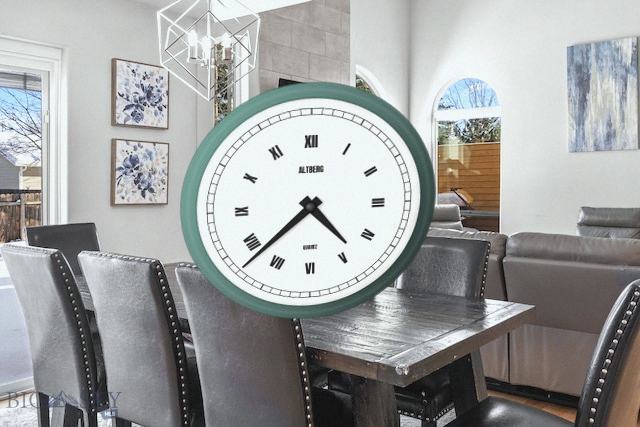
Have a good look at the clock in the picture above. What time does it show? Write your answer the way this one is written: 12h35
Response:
4h38
